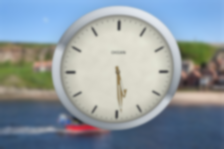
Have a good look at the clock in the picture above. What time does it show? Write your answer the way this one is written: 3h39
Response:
5h29
